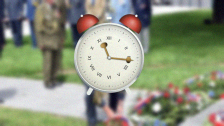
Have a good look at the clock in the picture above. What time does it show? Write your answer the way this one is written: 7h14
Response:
11h16
